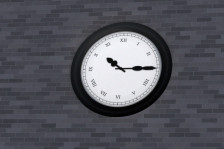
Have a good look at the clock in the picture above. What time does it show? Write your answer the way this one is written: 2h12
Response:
10h15
